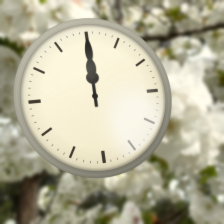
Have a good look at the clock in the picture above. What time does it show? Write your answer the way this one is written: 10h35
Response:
12h00
